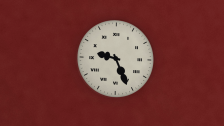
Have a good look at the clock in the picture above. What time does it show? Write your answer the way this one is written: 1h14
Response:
9h26
